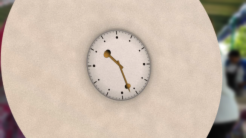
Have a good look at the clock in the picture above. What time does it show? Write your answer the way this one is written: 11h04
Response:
10h27
